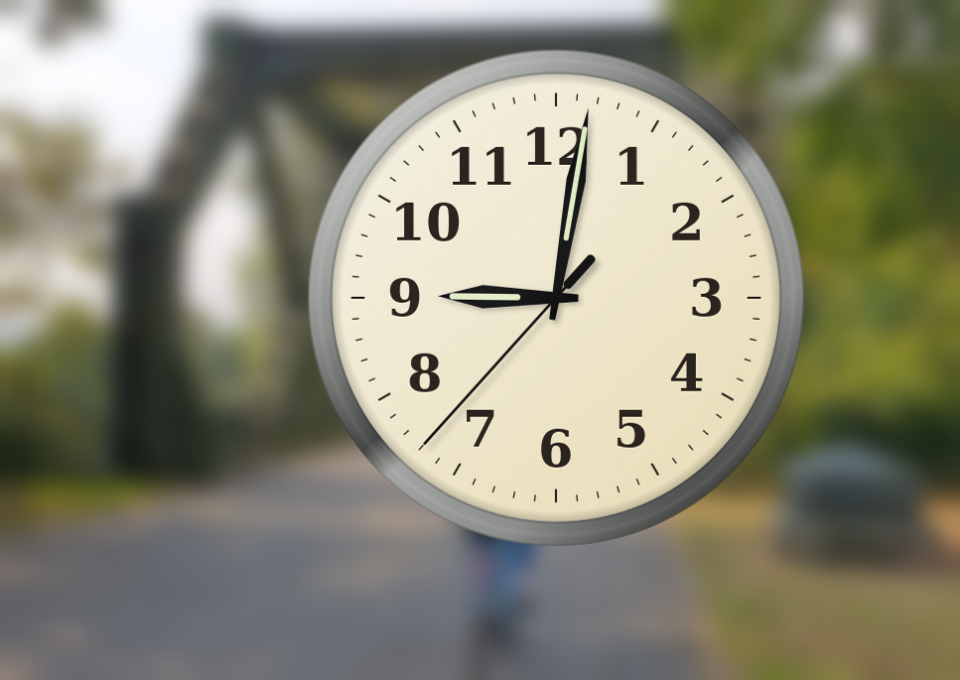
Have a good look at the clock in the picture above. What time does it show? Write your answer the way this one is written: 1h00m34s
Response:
9h01m37s
